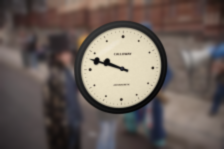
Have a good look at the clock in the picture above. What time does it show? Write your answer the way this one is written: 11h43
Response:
9h48
